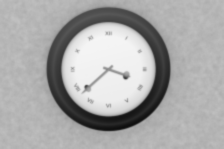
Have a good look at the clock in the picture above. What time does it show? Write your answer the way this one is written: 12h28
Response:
3h38
